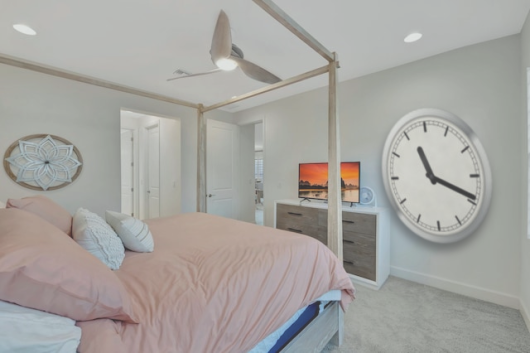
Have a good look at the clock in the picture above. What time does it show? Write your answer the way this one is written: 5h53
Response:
11h19
